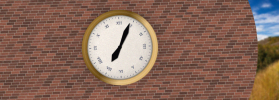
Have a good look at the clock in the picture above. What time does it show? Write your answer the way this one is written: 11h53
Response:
7h04
